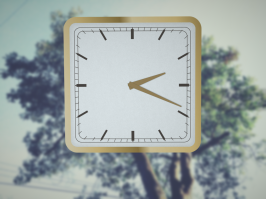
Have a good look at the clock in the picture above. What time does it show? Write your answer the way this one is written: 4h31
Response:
2h19
